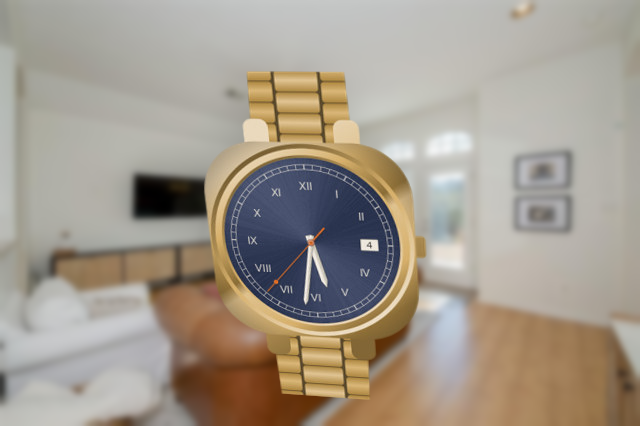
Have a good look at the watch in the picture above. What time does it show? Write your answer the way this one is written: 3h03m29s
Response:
5h31m37s
